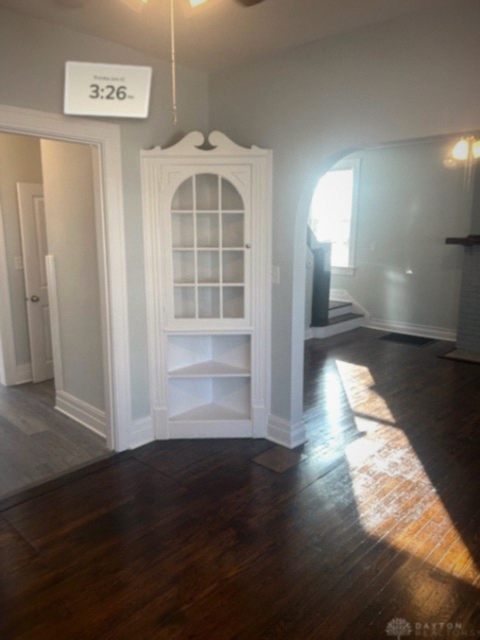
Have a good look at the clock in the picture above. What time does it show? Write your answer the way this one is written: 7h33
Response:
3h26
